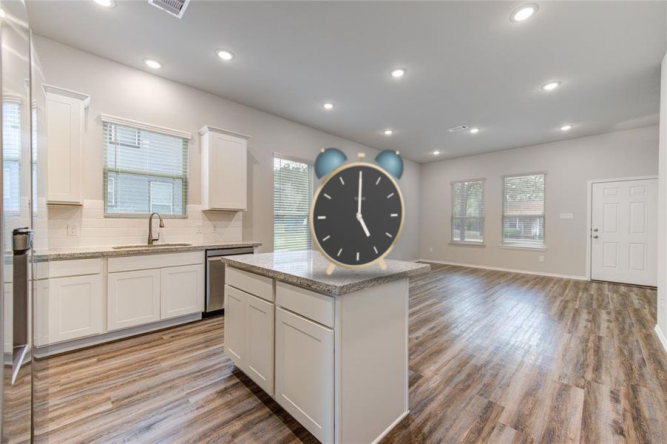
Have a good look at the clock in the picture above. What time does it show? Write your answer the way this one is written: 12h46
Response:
5h00
